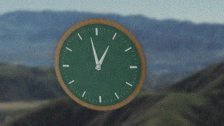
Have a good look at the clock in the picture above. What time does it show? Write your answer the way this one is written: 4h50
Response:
12h58
